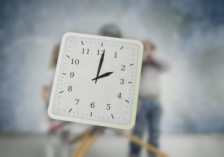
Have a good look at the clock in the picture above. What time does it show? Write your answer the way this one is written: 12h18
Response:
2h01
